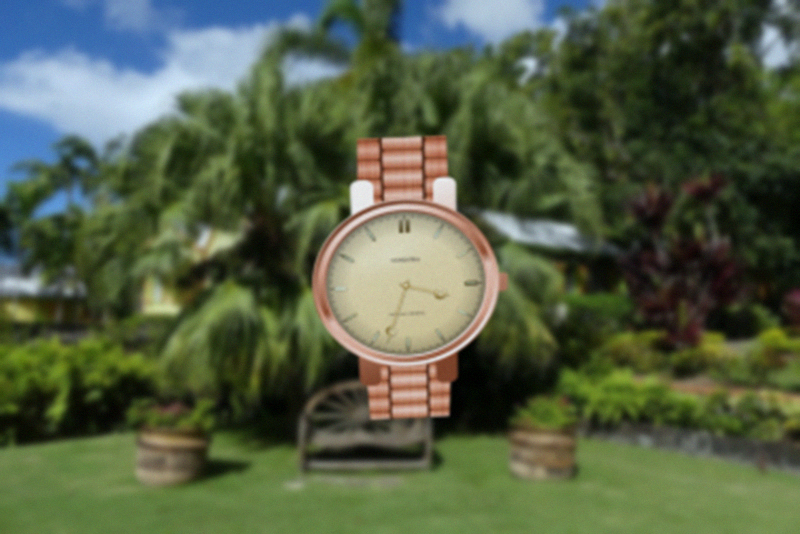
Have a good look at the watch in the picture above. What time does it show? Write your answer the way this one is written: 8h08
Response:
3h33
